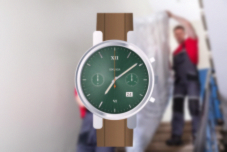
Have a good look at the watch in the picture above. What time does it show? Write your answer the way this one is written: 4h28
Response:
7h09
